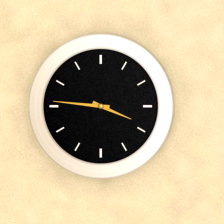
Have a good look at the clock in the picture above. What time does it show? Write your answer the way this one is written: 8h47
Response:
3h46
